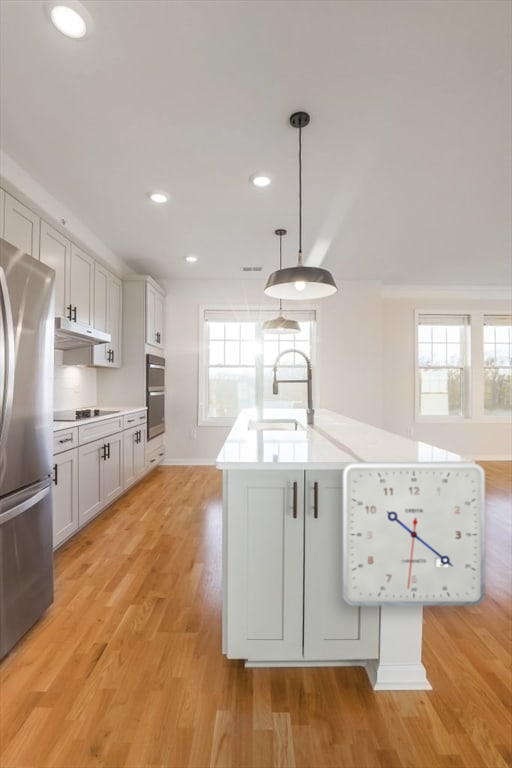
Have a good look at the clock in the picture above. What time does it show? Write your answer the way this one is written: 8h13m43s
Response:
10h21m31s
